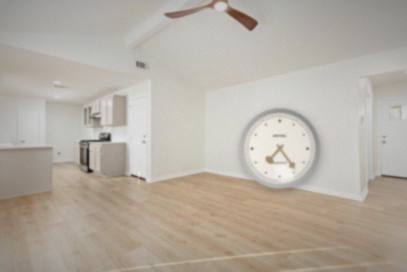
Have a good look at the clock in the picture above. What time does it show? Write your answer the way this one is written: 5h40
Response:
7h24
